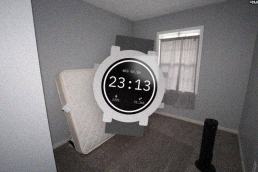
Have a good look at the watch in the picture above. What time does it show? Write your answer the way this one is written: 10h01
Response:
23h13
